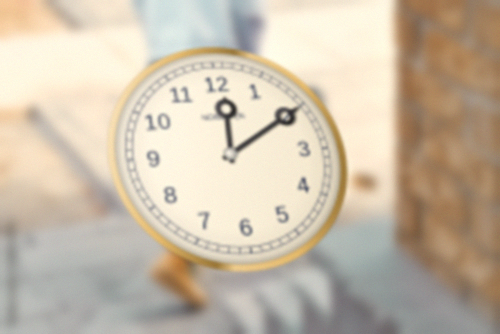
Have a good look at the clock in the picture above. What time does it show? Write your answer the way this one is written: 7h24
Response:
12h10
